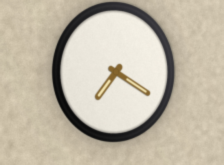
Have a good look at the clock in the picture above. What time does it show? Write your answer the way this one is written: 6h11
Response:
7h20
